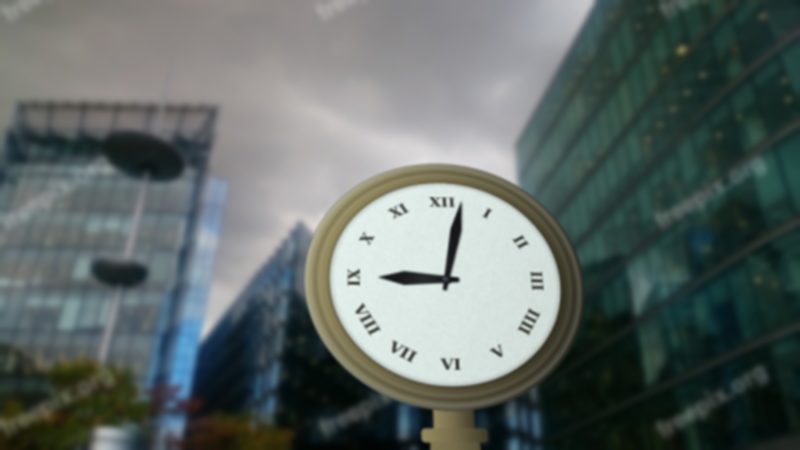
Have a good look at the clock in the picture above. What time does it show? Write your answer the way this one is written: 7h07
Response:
9h02
